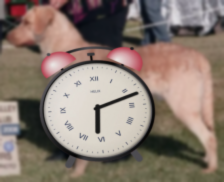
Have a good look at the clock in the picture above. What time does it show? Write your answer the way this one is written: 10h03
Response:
6h12
